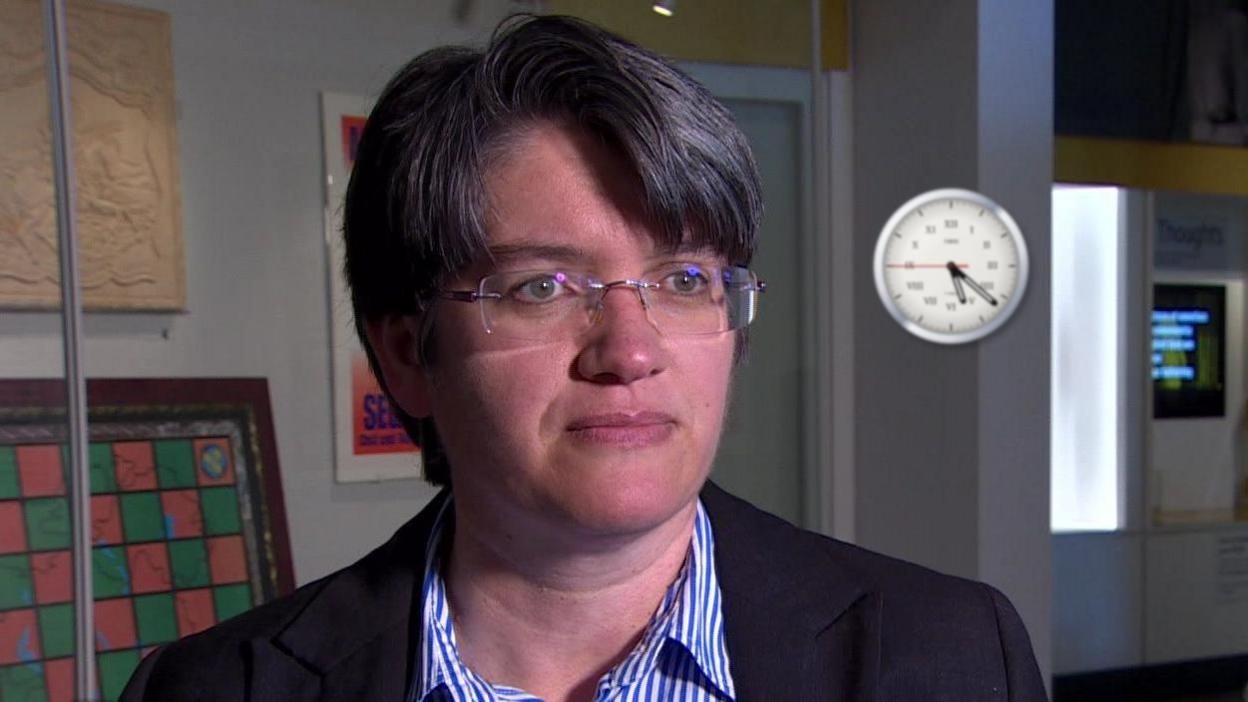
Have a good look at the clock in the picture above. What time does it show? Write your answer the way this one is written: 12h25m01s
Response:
5h21m45s
